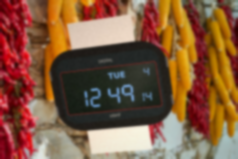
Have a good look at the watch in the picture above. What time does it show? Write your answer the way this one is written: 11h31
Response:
12h49
